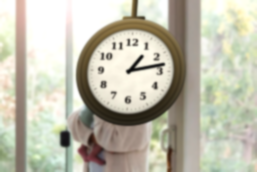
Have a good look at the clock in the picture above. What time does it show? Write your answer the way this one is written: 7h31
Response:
1h13
